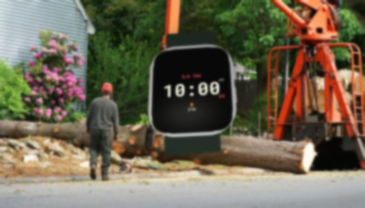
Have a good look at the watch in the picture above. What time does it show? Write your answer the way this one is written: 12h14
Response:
10h00
